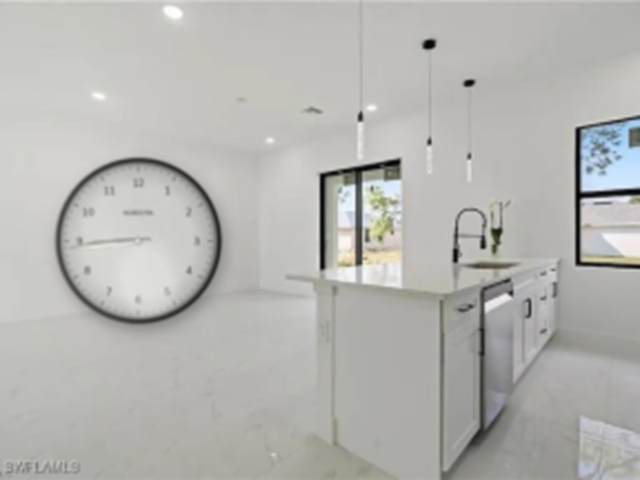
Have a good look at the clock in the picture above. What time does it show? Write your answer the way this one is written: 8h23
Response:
8h44
